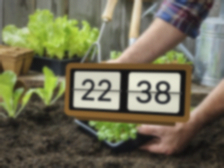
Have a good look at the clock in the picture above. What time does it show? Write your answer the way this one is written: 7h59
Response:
22h38
